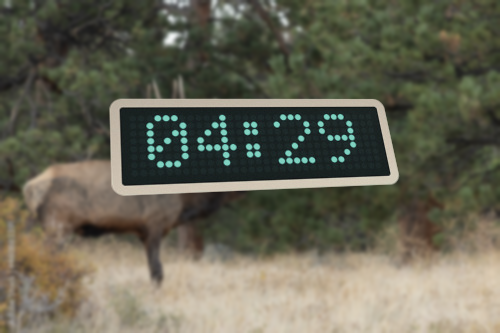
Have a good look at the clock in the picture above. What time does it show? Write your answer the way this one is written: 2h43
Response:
4h29
